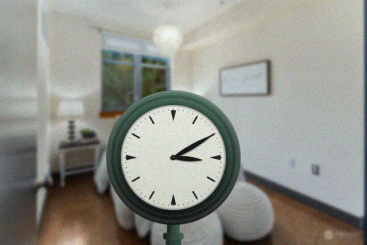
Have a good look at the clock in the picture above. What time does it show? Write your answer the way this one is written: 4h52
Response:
3h10
